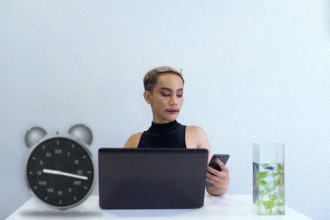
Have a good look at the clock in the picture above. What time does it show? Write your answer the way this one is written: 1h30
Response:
9h17
